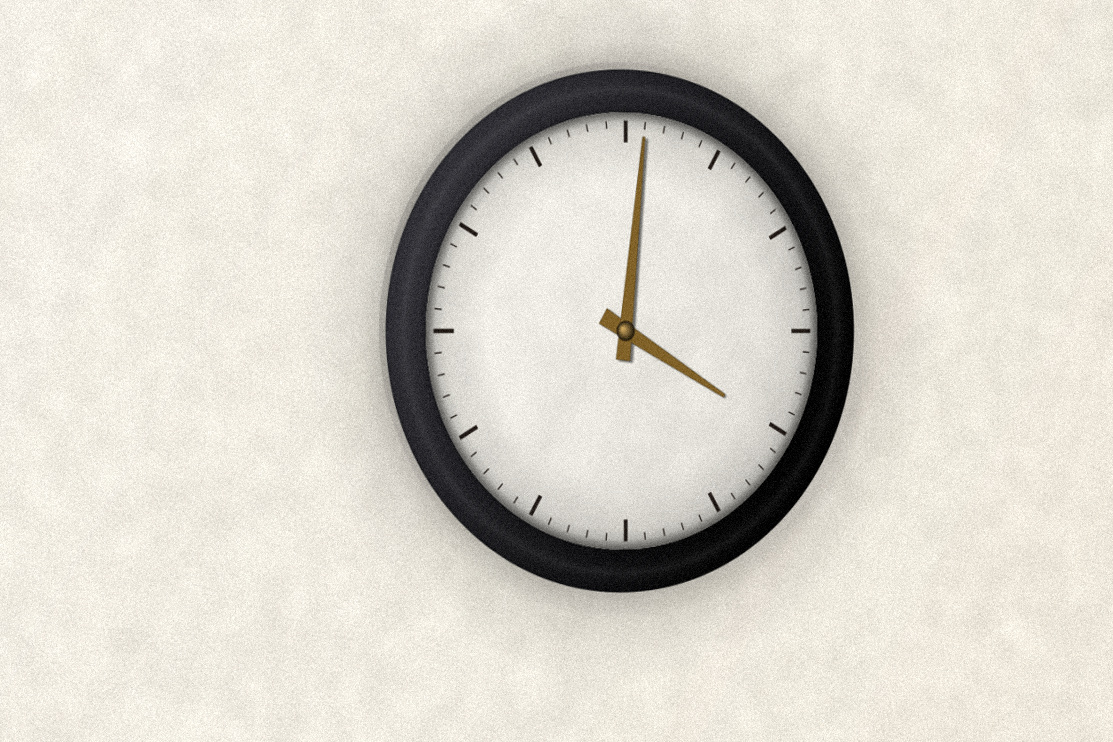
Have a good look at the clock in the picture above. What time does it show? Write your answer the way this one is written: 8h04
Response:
4h01
